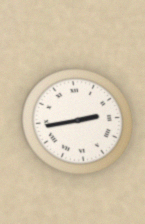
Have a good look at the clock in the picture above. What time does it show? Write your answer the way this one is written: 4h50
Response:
2h44
